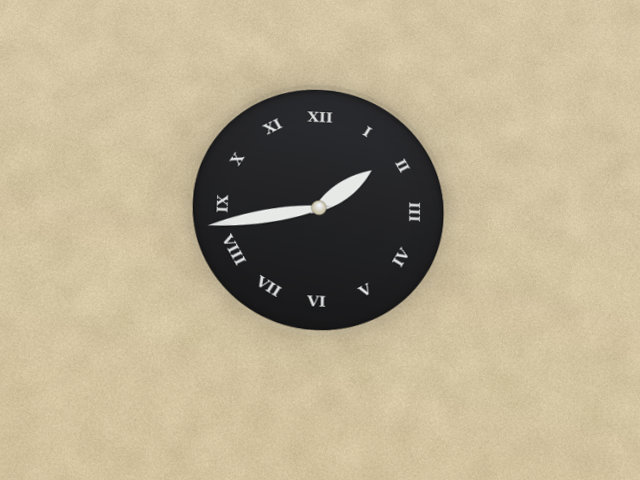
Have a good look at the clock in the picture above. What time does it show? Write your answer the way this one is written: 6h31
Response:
1h43
